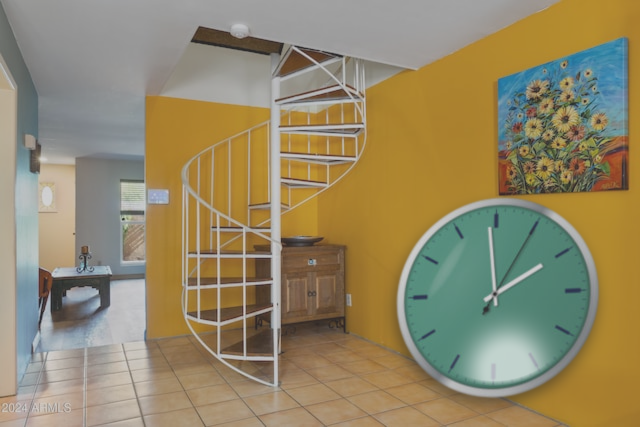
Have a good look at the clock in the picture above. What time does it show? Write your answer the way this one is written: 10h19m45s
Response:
1h59m05s
